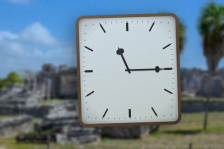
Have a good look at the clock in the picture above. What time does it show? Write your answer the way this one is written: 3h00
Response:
11h15
